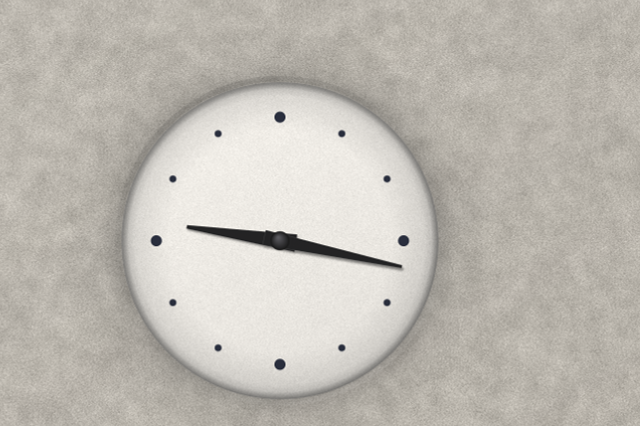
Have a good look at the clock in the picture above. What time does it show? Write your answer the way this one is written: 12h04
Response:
9h17
